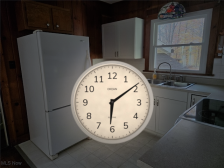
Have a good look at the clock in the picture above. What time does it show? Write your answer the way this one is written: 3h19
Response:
6h09
